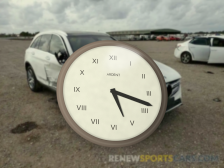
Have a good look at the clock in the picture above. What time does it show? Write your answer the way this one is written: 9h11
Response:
5h18
